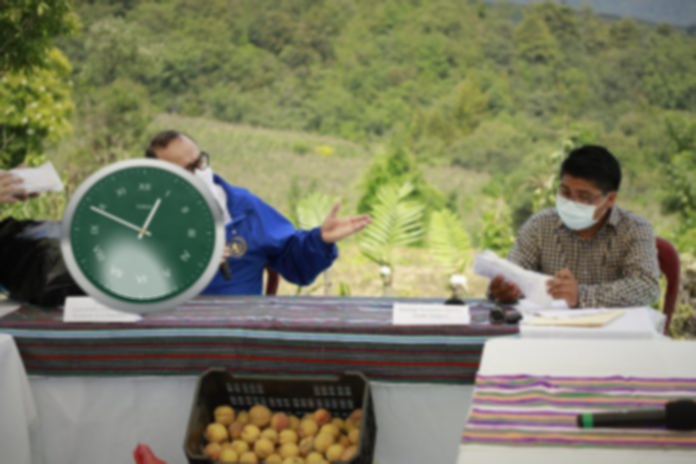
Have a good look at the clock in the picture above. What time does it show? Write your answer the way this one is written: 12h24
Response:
12h49
